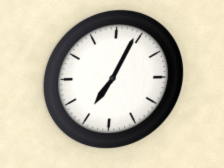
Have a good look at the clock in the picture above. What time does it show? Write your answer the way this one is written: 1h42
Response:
7h04
